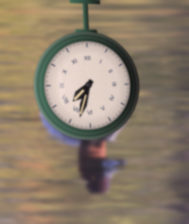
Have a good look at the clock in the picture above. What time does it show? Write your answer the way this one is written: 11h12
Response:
7h33
